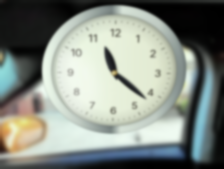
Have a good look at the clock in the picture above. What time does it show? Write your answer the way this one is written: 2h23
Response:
11h22
